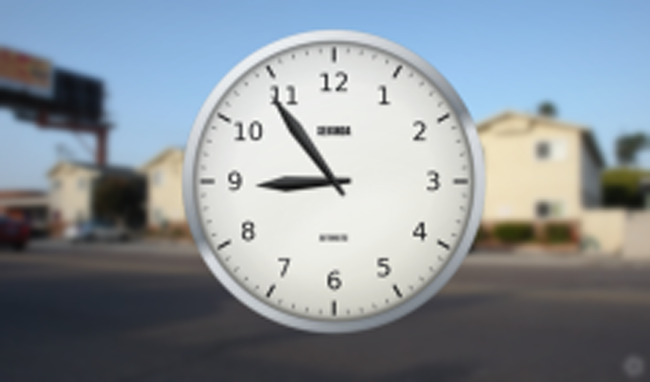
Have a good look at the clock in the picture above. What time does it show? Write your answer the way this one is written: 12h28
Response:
8h54
